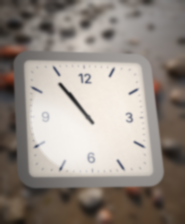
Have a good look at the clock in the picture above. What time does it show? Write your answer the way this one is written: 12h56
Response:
10h54
